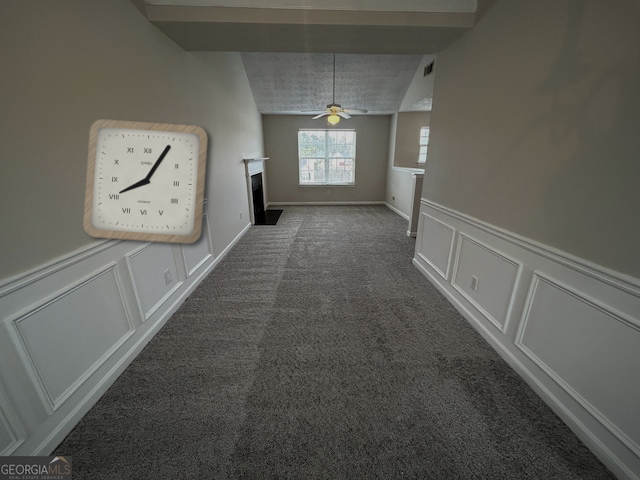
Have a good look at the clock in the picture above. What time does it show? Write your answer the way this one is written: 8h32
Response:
8h05
